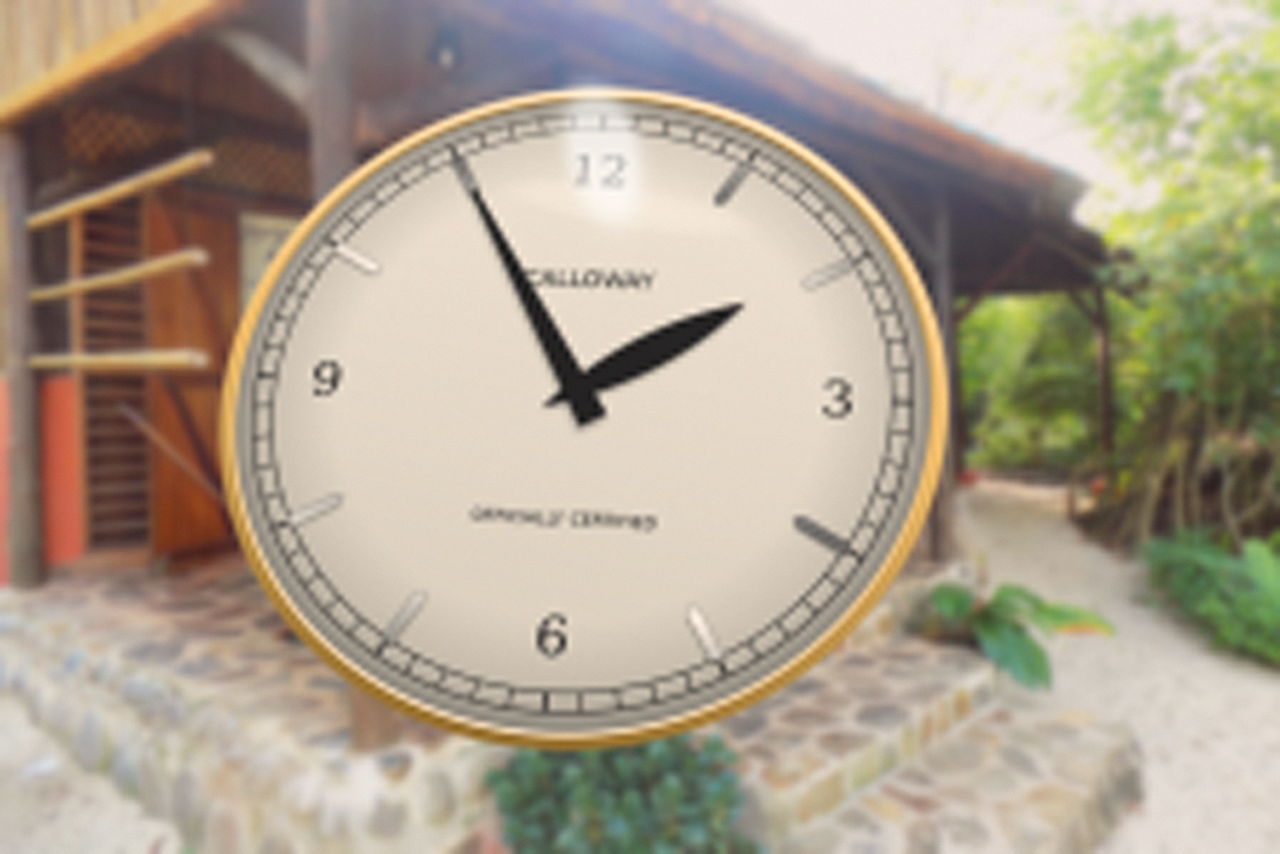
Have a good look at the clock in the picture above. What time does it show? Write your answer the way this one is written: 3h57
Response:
1h55
